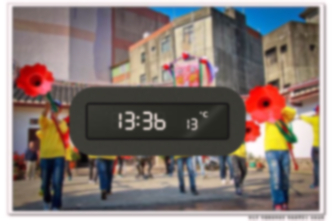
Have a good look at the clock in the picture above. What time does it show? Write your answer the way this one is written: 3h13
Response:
13h36
